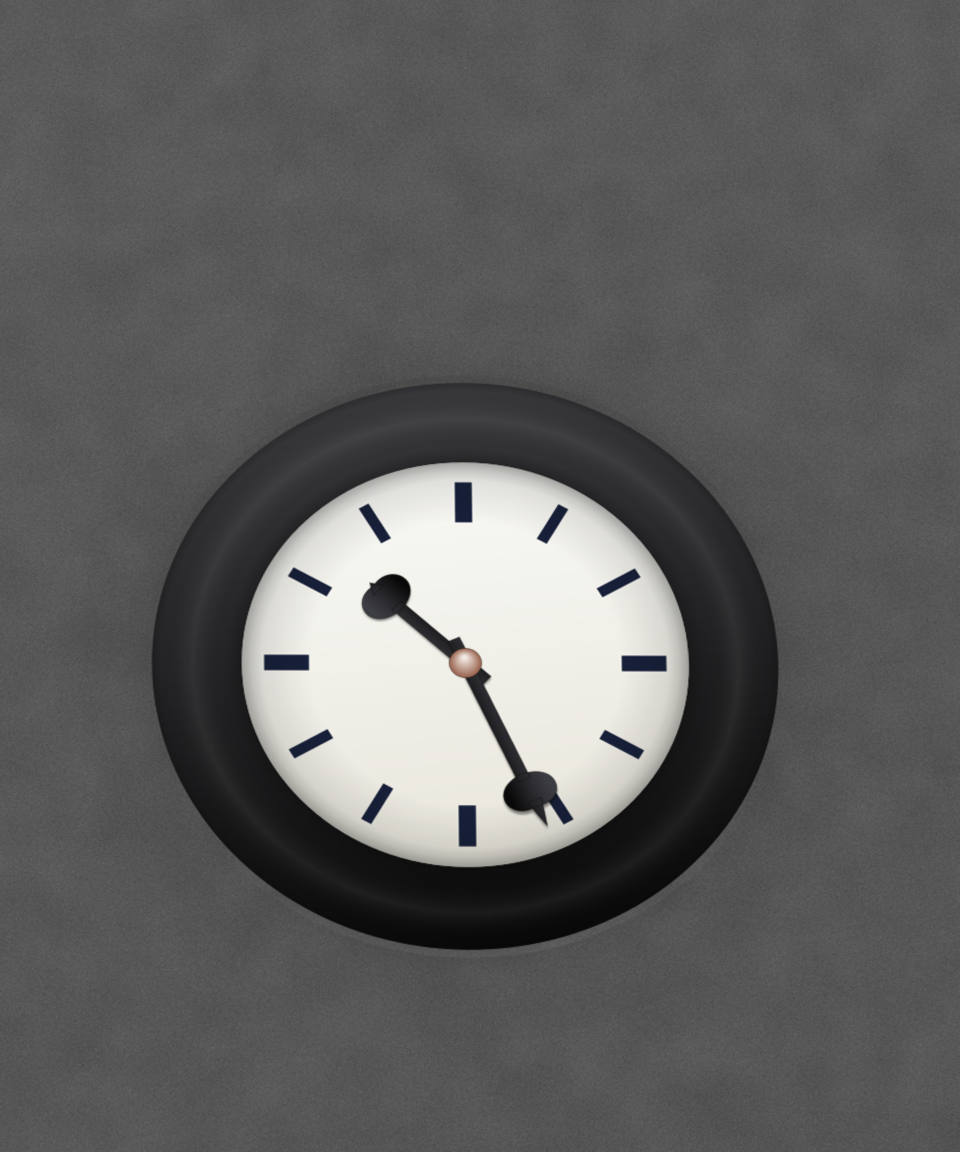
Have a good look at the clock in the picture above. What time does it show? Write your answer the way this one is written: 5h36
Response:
10h26
